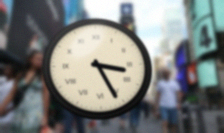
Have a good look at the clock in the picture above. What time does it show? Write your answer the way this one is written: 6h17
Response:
3h26
